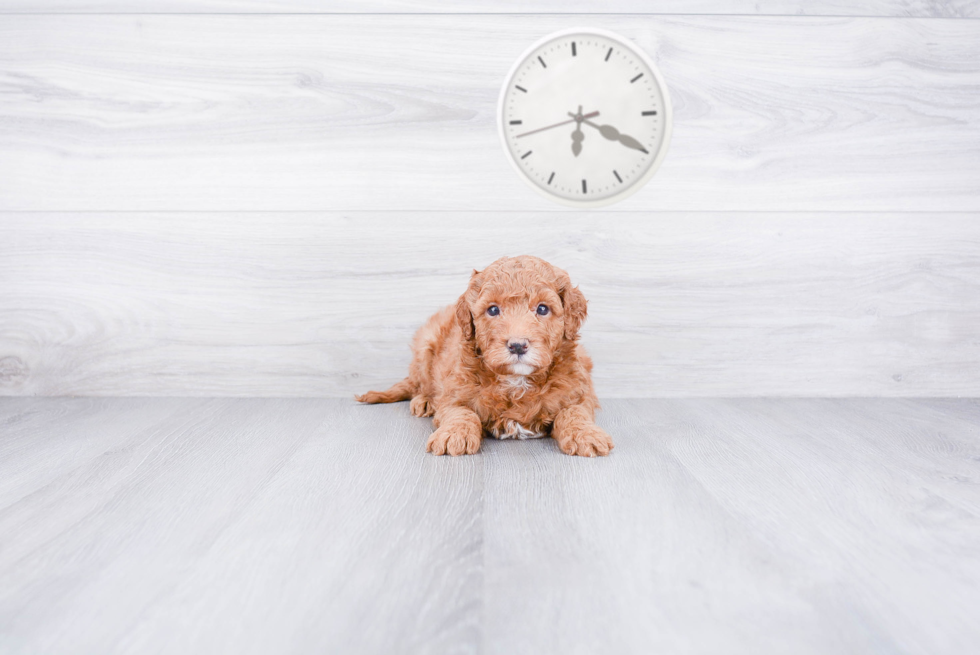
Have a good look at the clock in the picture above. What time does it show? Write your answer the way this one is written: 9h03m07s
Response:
6h19m43s
